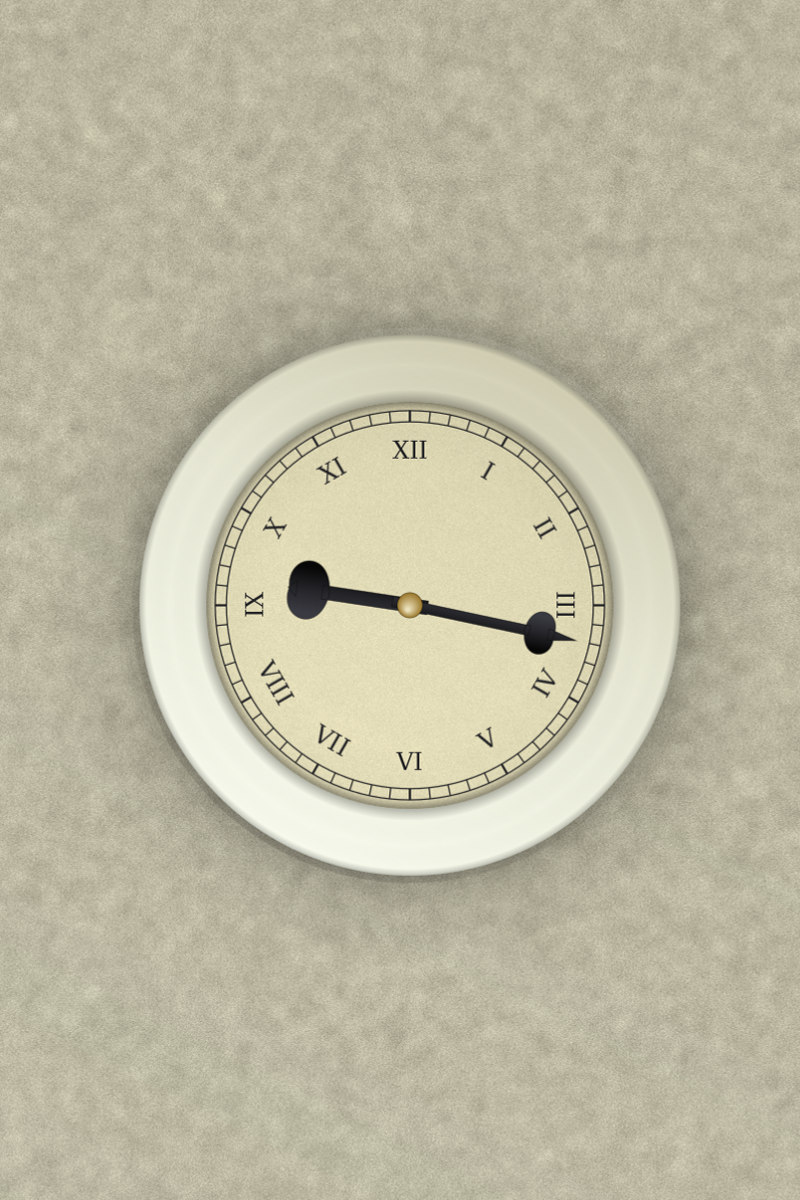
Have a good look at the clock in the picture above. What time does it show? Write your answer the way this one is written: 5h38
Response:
9h17
